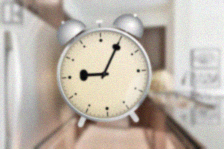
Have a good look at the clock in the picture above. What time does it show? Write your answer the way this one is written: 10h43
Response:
9h05
